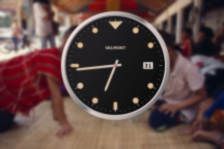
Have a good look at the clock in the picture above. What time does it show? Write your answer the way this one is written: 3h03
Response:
6h44
